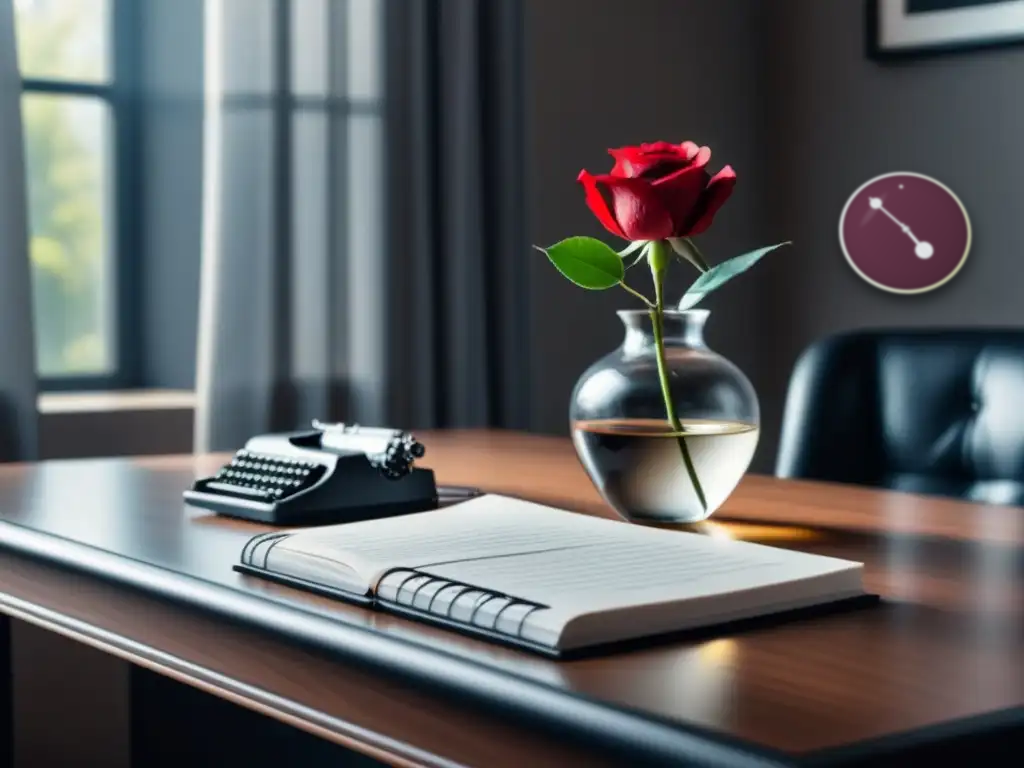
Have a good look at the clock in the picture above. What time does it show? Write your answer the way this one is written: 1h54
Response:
4h53
